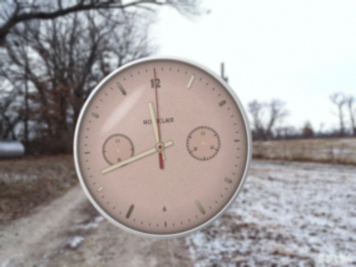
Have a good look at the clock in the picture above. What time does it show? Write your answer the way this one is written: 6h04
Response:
11h42
